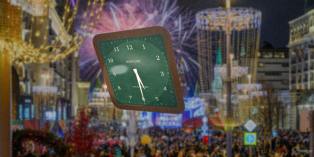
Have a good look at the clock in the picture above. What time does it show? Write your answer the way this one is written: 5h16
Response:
5h30
